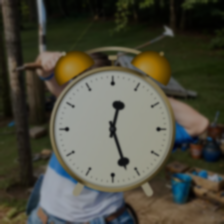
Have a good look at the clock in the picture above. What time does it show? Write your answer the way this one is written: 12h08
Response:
12h27
